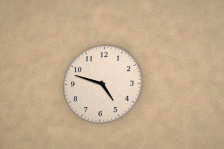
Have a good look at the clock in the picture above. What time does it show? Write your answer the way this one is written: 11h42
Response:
4h48
